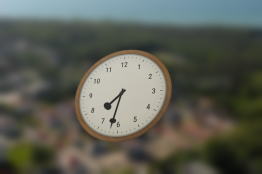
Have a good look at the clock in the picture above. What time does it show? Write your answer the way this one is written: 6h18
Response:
7h32
